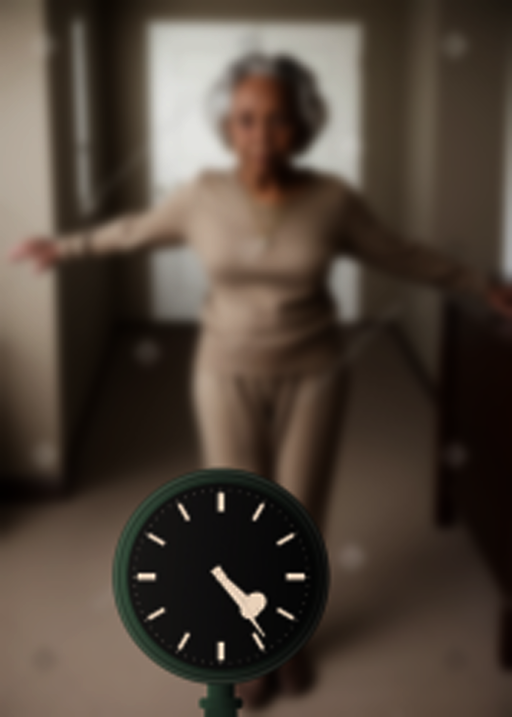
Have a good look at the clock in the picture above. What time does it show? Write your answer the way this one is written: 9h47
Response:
4h24
